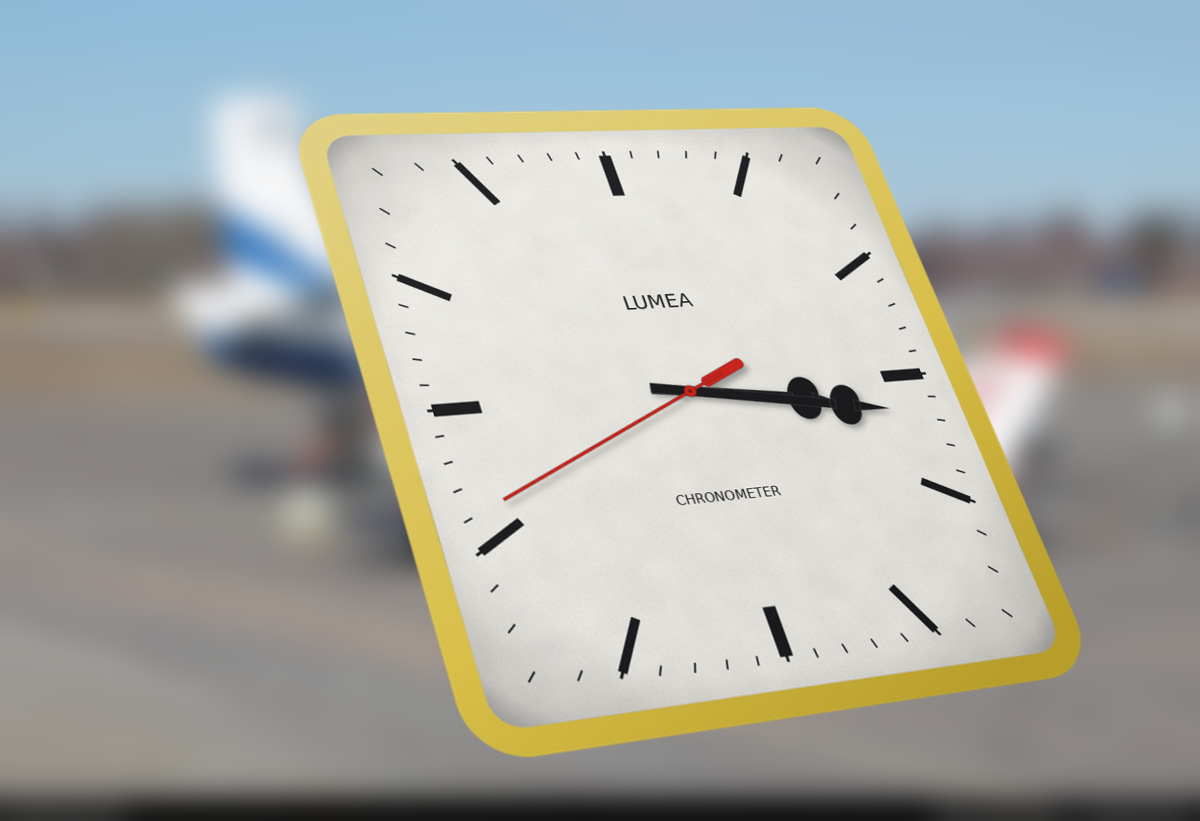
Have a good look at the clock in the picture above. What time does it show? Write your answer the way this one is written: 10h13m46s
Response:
3h16m41s
